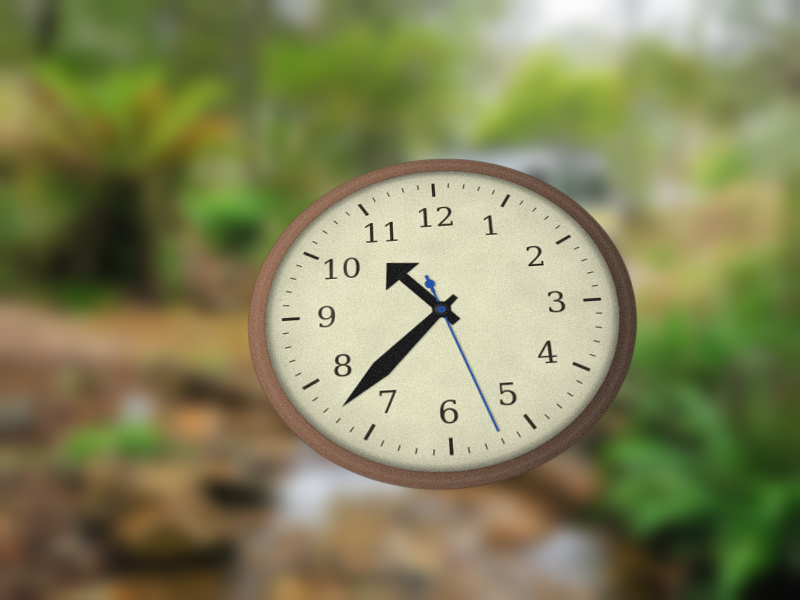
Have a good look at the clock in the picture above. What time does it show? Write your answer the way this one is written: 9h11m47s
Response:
10h37m27s
